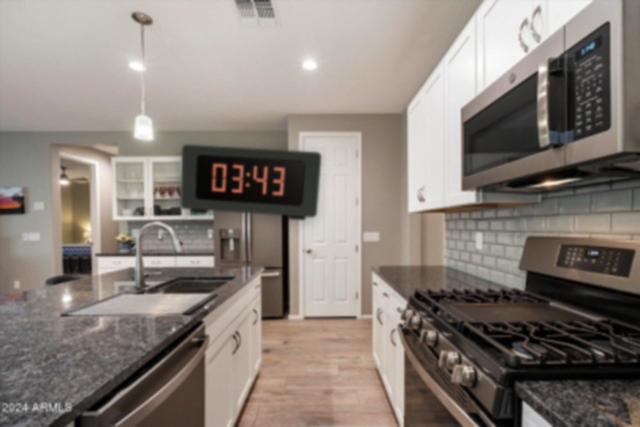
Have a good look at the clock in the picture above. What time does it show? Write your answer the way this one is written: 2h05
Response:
3h43
